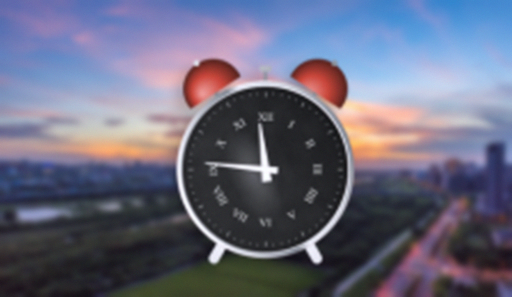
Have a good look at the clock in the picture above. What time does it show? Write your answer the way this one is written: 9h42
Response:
11h46
